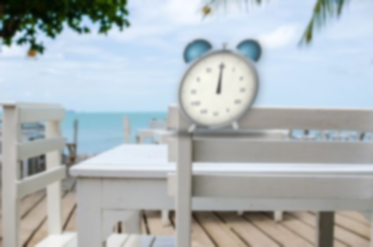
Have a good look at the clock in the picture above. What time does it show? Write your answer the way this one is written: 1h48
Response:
12h00
